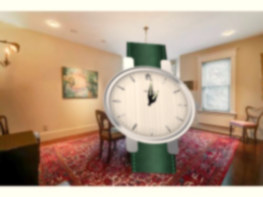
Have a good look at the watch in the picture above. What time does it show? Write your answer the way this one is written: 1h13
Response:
1h01
